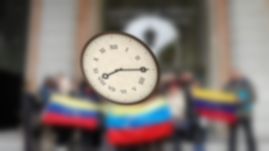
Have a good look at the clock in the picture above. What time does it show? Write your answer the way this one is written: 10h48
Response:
8h15
